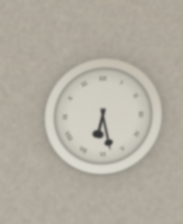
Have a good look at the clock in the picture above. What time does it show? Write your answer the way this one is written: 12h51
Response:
6h28
